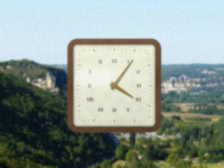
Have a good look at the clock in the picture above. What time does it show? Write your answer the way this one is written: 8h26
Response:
4h06
